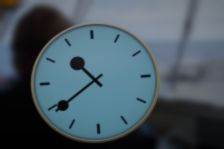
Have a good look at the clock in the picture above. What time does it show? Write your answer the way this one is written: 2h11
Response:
10h39
